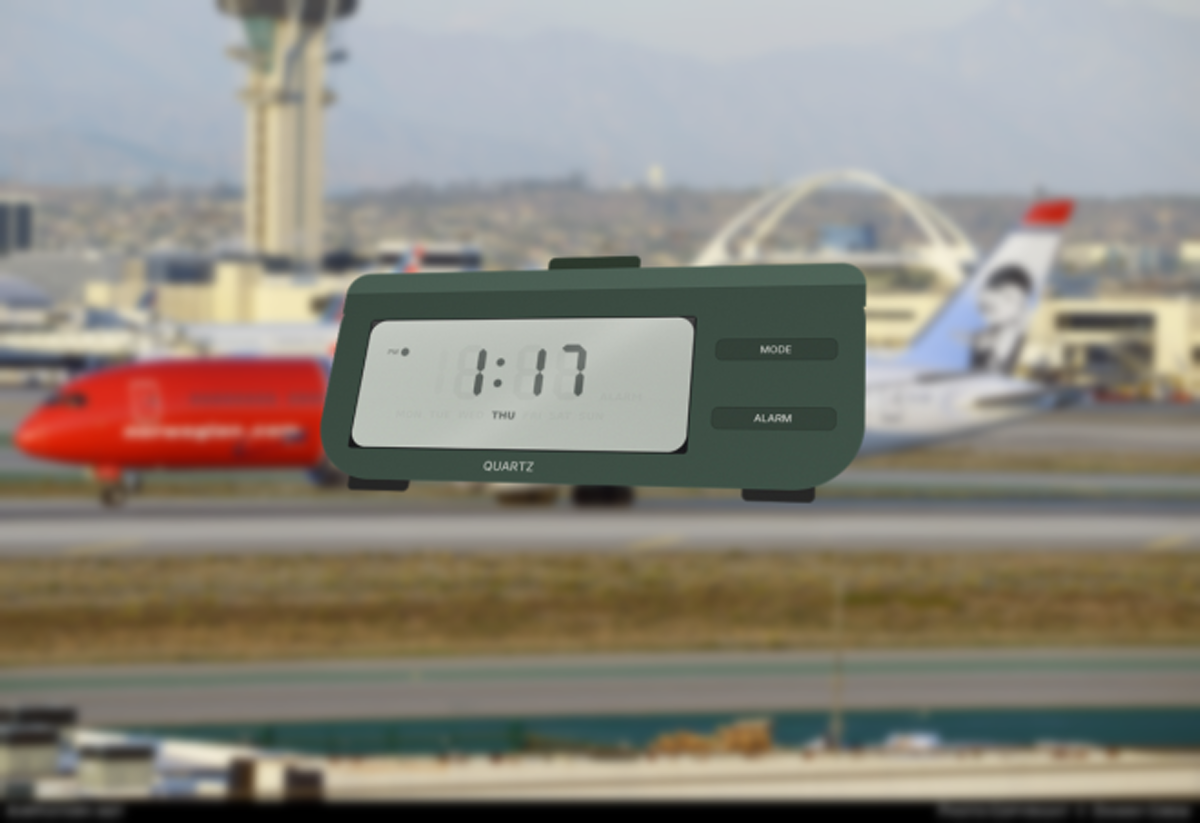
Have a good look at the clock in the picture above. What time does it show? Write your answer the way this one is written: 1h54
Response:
1h17
